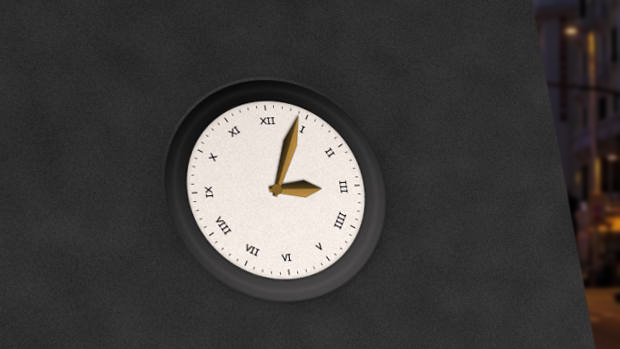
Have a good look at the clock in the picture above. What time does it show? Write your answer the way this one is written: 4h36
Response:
3h04
